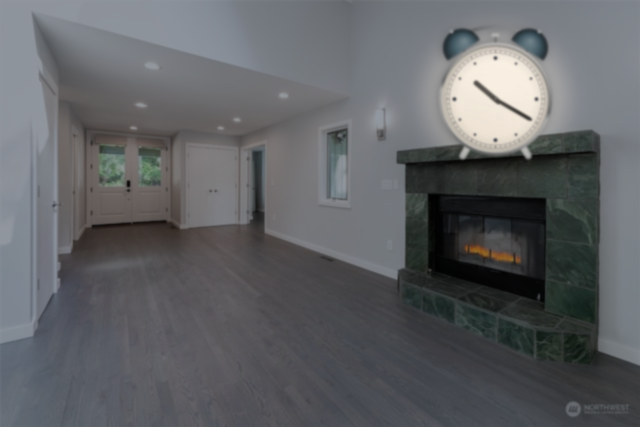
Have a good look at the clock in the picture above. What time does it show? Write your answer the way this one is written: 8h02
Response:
10h20
